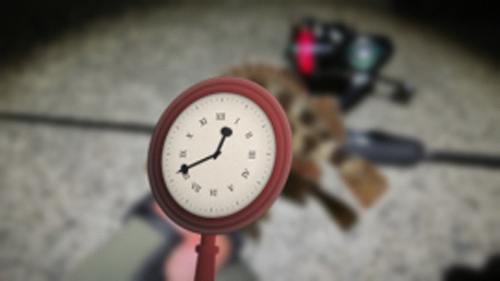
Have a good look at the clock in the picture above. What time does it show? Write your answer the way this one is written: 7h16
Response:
12h41
